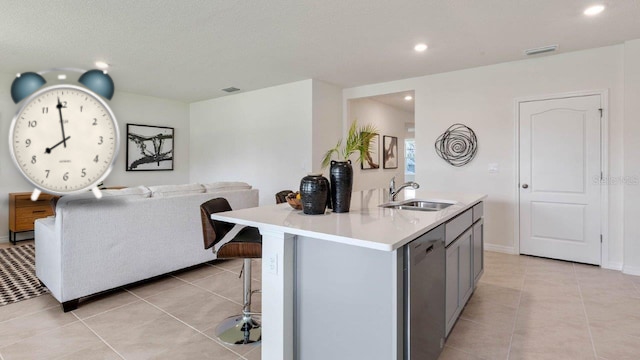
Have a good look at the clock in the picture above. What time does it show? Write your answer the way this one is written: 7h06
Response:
7h59
